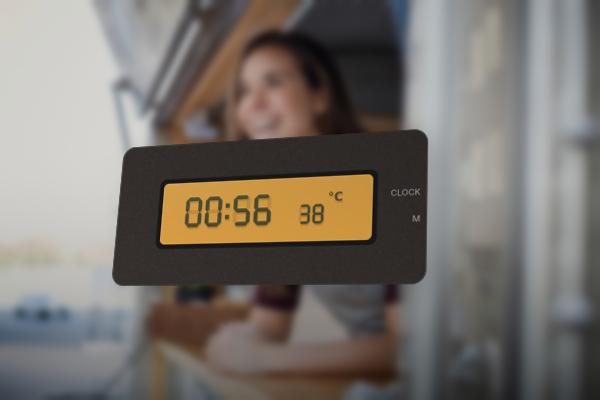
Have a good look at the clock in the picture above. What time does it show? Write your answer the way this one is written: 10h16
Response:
0h56
